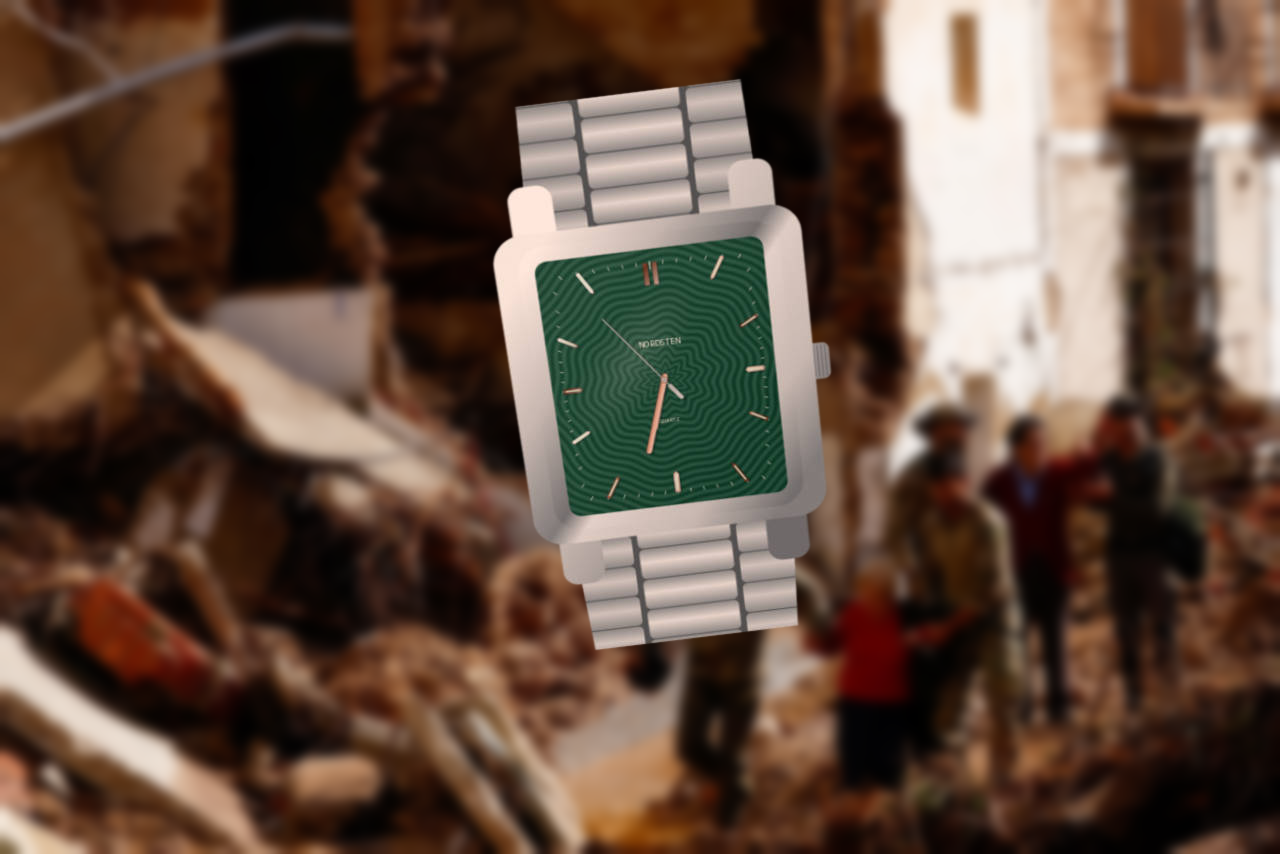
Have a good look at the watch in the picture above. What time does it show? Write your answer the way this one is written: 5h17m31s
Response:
6h32m54s
